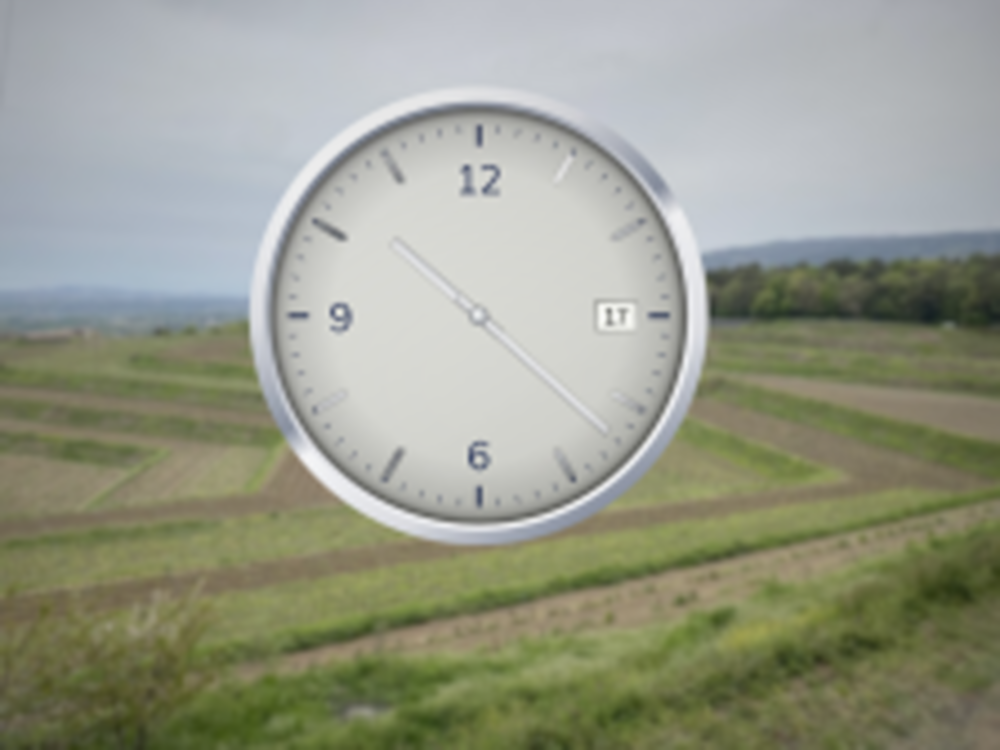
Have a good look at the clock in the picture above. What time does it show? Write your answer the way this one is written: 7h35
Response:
10h22
